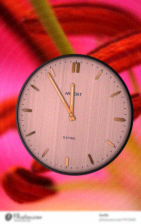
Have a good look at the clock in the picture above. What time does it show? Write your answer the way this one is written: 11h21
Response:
11h54
